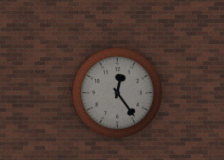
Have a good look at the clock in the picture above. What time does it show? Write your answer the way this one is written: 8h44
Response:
12h24
